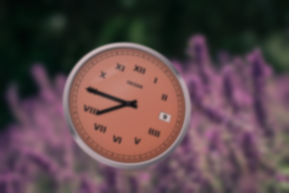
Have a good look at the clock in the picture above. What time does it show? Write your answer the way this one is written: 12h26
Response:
7h45
